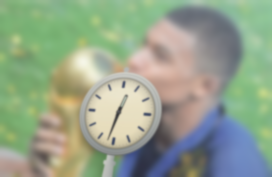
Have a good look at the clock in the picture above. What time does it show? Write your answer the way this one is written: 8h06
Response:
12h32
